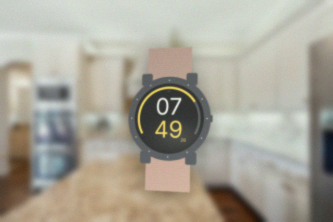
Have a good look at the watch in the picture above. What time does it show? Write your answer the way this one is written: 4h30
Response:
7h49
